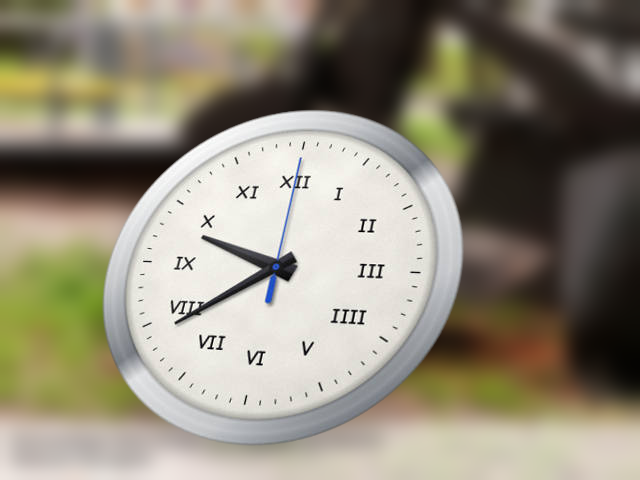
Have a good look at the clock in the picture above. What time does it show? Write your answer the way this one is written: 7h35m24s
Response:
9h39m00s
